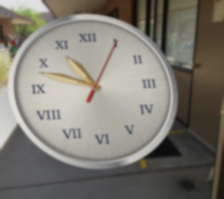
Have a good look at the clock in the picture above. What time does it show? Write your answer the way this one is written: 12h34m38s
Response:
10h48m05s
